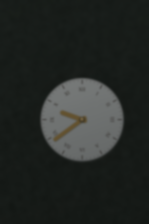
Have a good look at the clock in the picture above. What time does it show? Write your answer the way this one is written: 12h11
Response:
9h39
